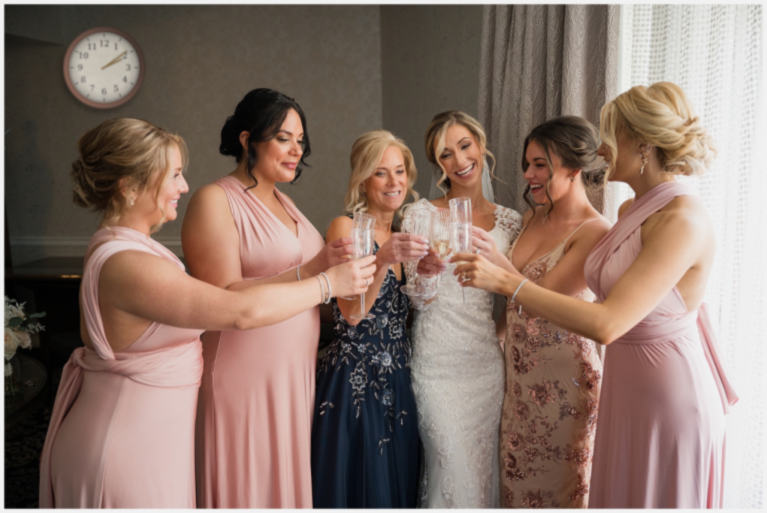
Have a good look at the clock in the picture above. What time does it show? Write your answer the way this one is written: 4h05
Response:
2h09
